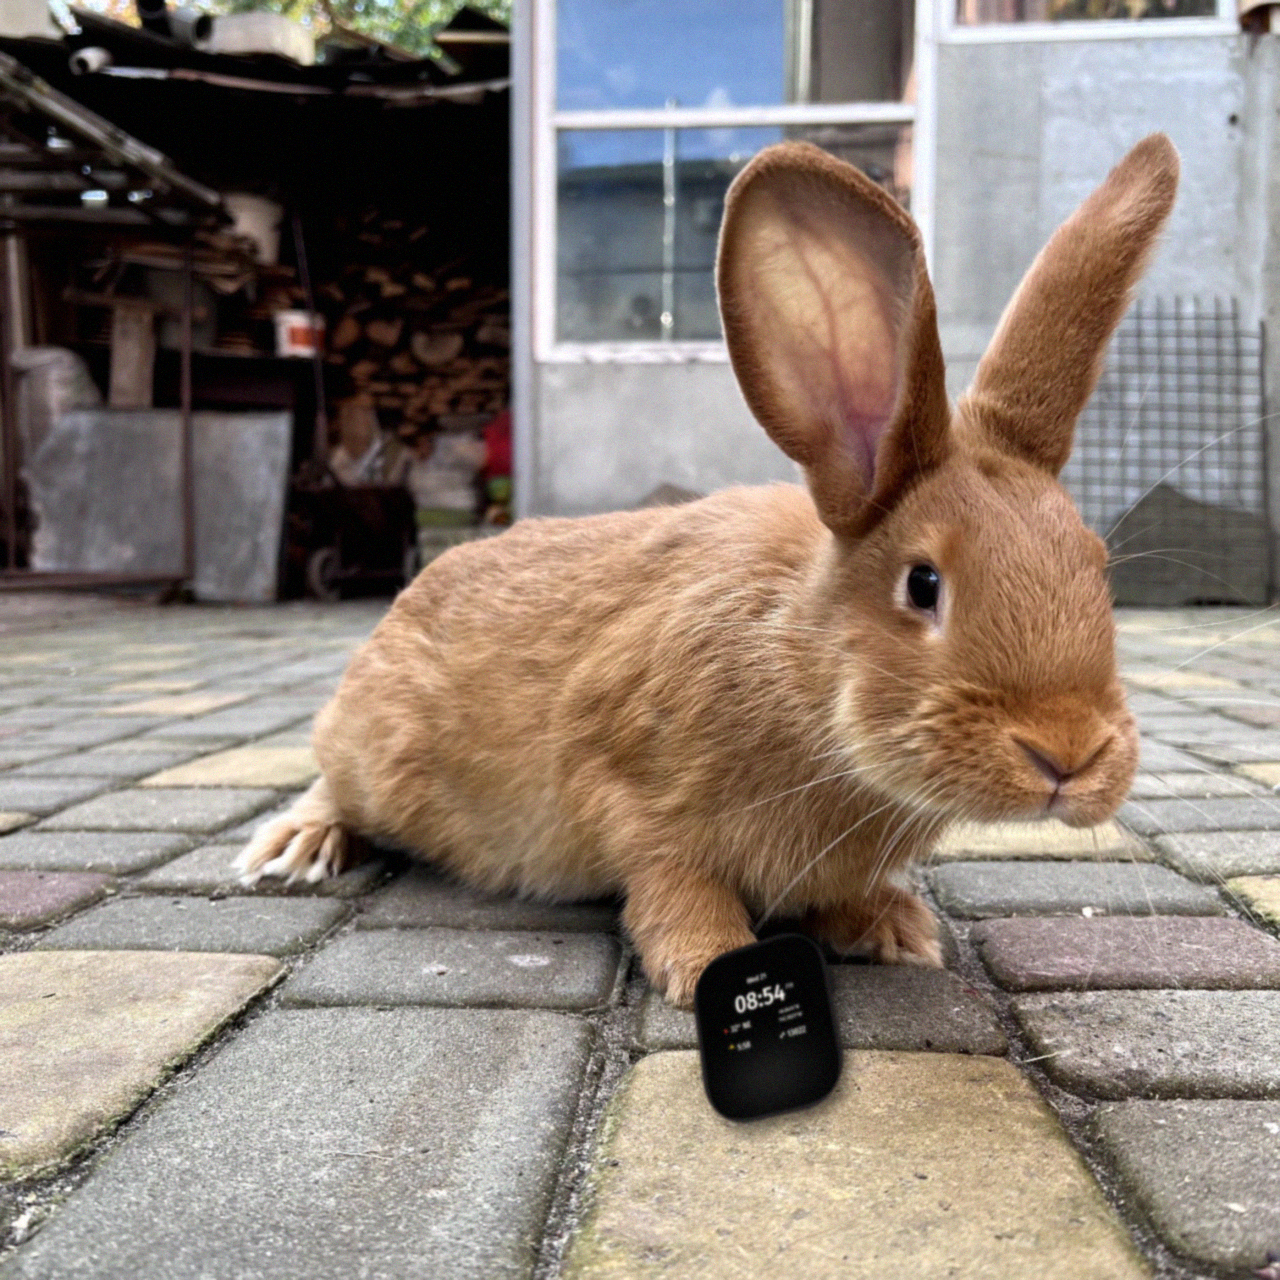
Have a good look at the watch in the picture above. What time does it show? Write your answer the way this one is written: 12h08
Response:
8h54
